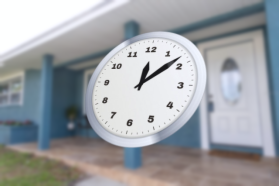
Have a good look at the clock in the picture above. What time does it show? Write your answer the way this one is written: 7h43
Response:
12h08
